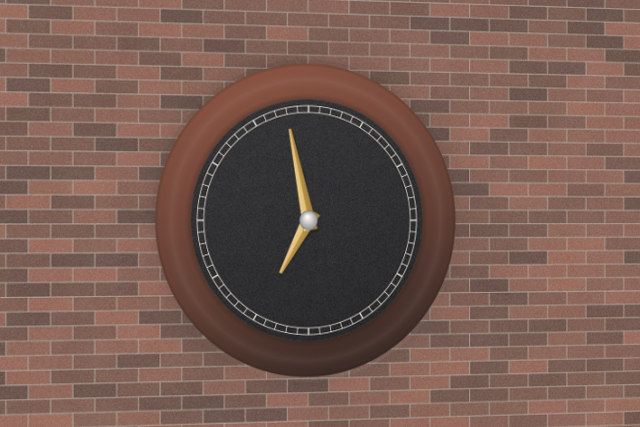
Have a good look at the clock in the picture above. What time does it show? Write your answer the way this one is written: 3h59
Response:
6h58
